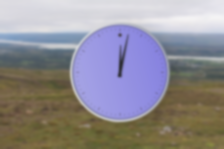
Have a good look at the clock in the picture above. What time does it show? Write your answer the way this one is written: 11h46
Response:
12h02
